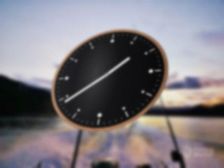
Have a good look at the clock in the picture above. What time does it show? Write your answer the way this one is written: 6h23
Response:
1h39
